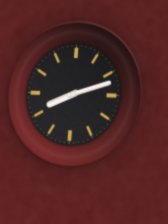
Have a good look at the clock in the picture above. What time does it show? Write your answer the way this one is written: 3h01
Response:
8h12
